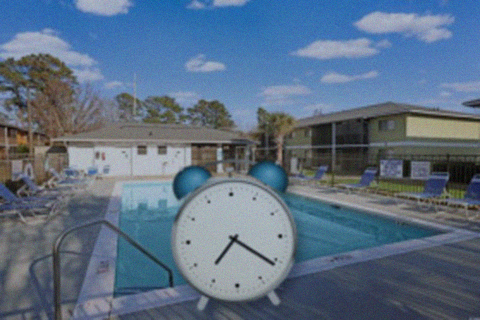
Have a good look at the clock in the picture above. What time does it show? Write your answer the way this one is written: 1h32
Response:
7h21
